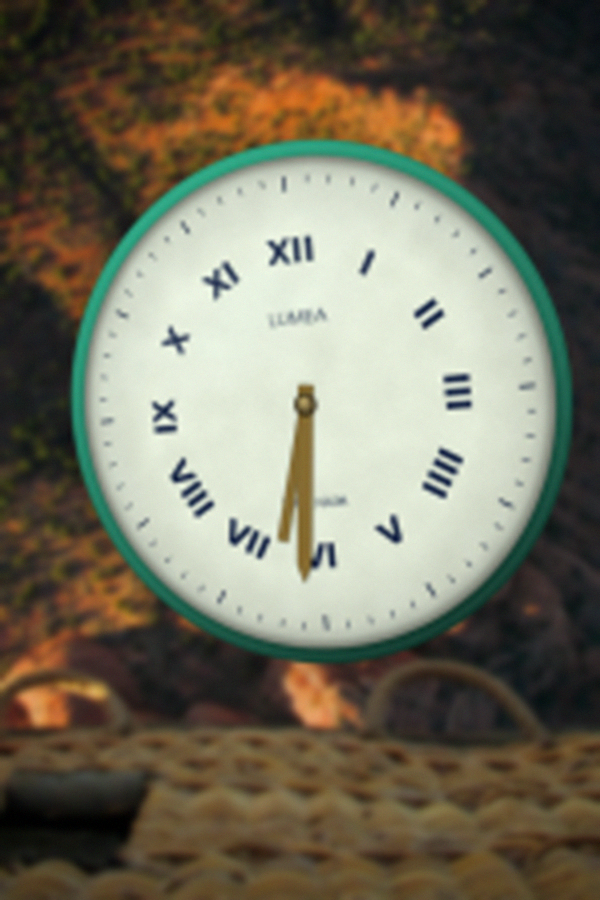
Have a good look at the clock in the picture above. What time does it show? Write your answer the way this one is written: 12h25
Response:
6h31
